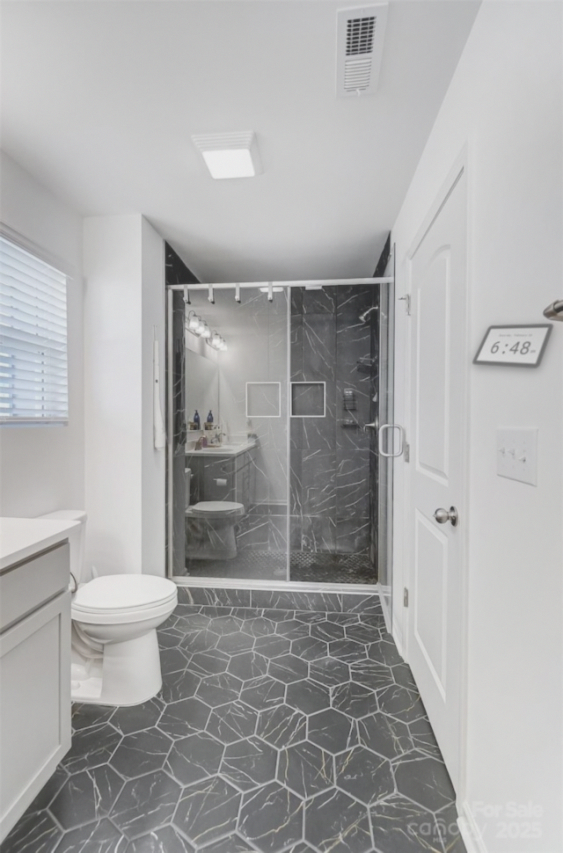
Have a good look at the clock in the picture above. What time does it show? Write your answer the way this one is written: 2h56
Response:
6h48
